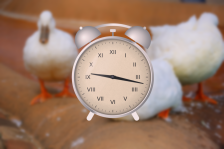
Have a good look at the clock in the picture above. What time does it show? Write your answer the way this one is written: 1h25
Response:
9h17
